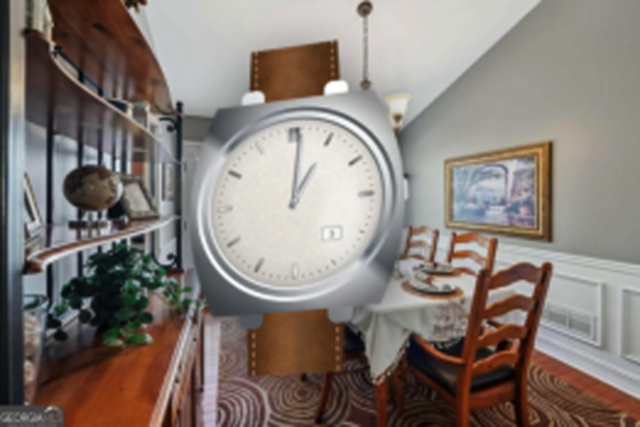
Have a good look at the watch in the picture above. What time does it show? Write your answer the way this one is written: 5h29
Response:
1h01
